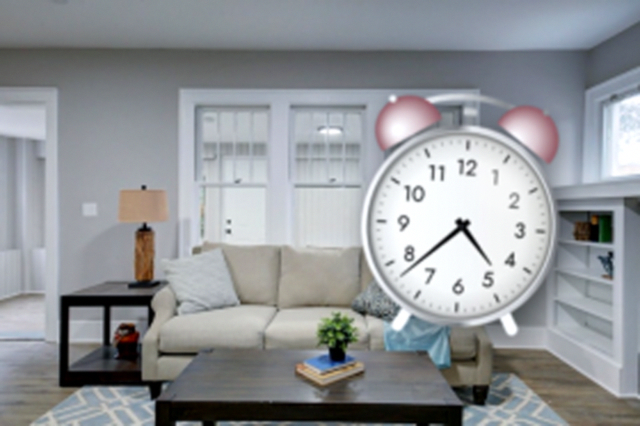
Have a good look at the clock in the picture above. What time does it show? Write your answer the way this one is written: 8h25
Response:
4h38
